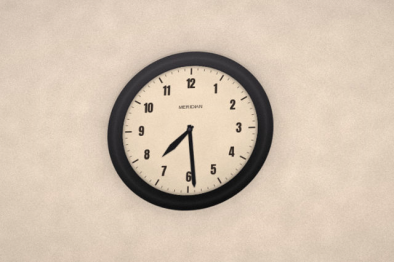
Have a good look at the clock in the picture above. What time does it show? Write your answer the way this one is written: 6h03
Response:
7h29
